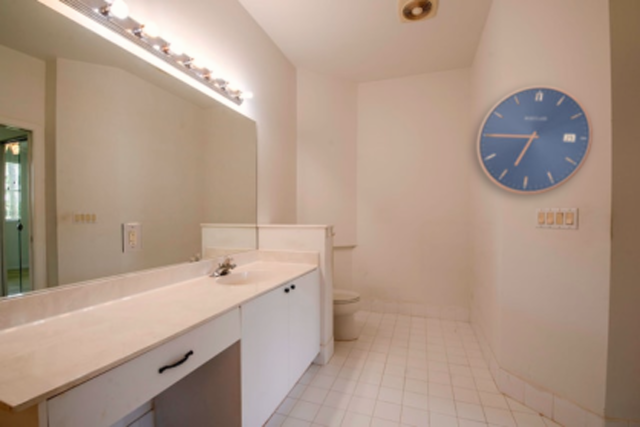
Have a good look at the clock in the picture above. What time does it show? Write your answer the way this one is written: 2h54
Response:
6h45
